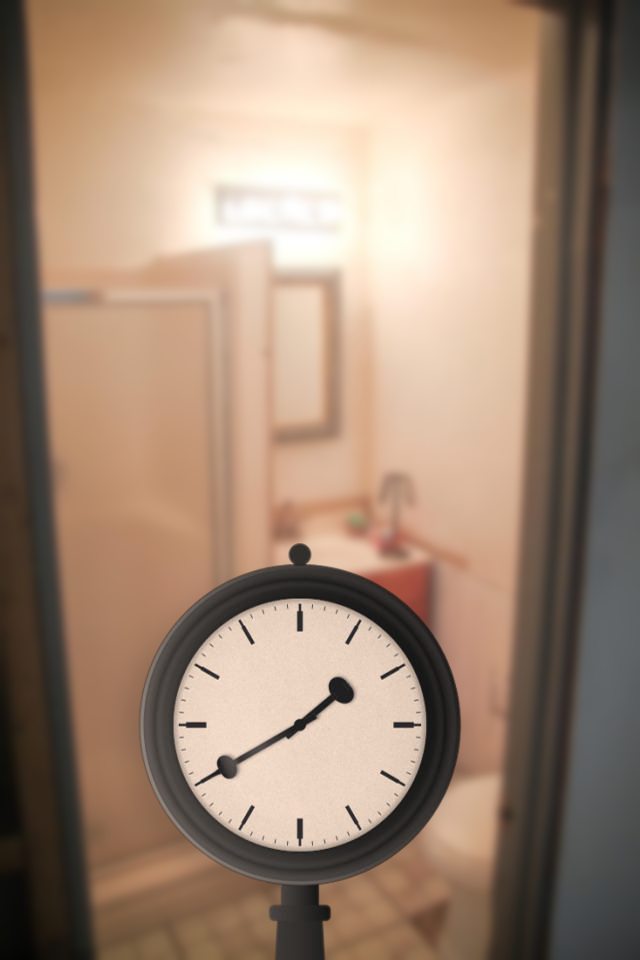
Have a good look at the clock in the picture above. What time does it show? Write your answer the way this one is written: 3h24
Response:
1h40
